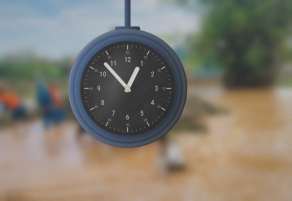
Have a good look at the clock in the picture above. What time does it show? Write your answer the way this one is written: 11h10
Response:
12h53
